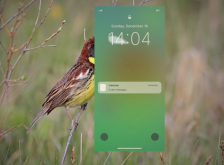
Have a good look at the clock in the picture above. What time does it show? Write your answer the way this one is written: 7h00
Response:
14h04
